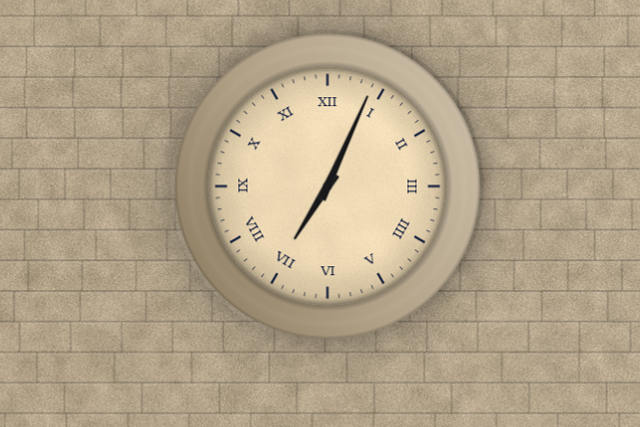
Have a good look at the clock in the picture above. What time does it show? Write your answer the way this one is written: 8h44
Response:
7h04
